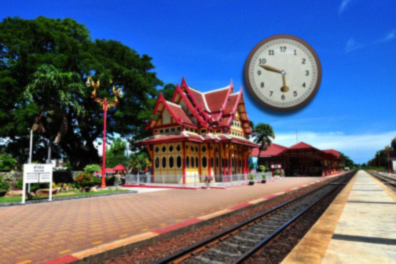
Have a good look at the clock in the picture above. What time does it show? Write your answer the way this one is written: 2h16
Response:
5h48
